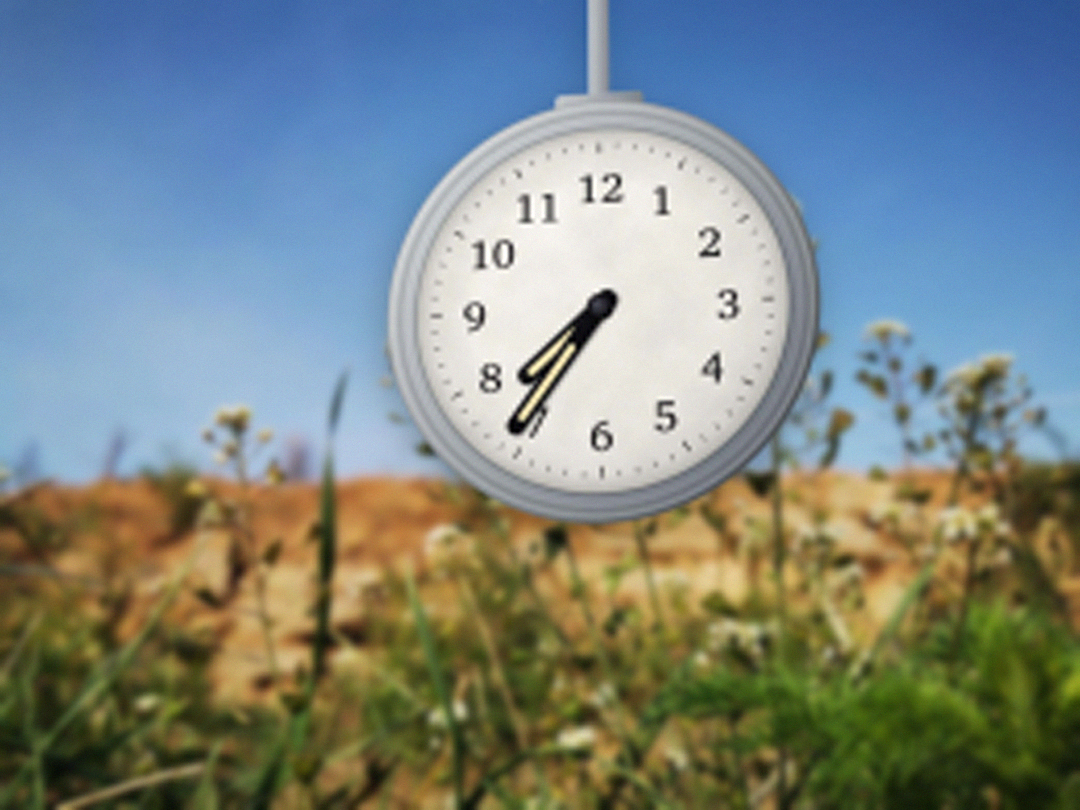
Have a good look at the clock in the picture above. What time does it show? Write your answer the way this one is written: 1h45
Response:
7h36
